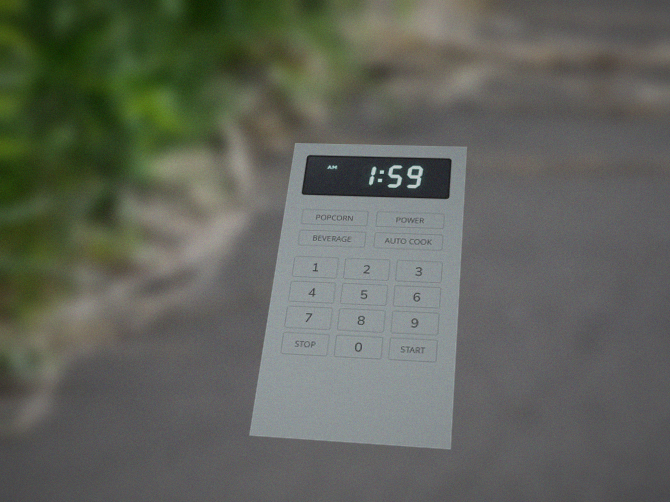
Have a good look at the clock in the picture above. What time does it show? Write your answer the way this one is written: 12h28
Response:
1h59
